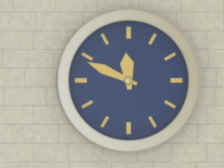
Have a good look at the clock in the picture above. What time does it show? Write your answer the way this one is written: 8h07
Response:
11h49
